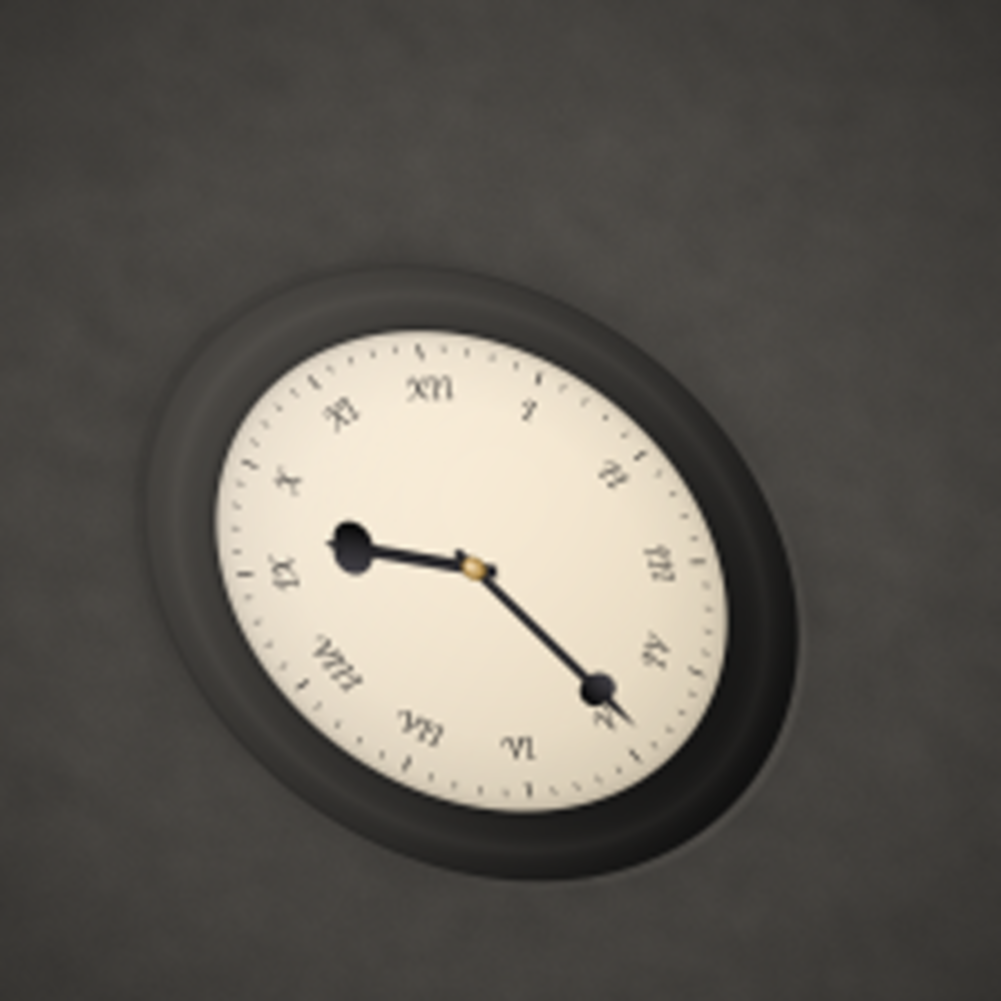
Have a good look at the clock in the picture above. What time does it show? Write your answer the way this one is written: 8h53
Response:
9h24
